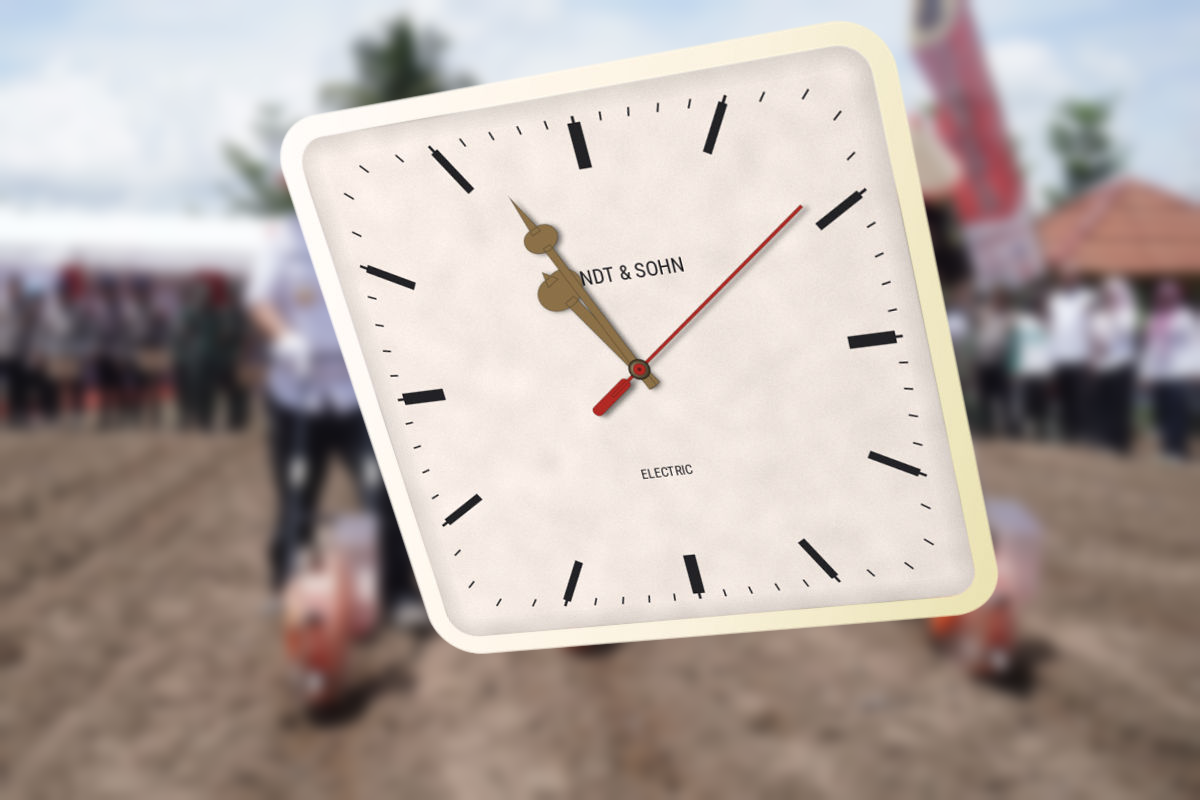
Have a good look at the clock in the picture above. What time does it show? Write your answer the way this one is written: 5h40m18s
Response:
10h56m09s
